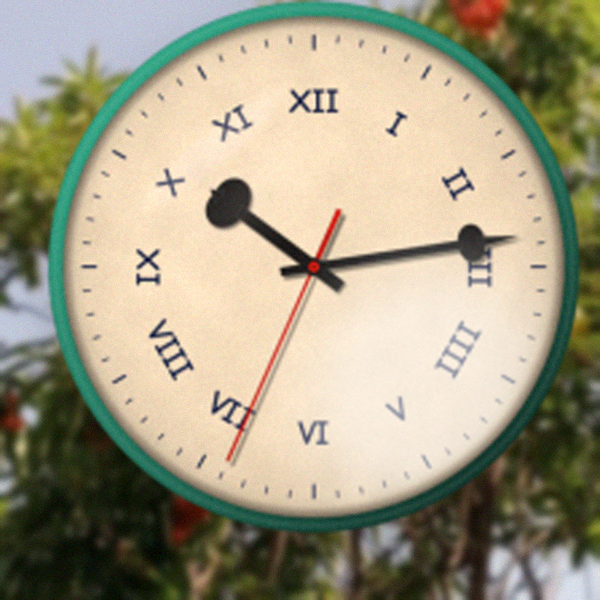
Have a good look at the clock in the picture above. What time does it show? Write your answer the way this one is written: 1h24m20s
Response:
10h13m34s
